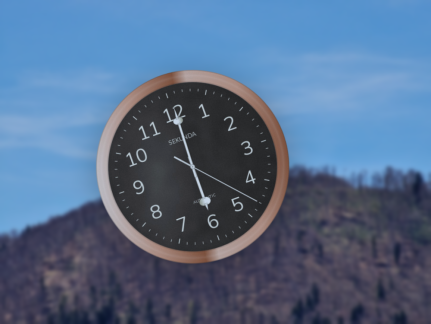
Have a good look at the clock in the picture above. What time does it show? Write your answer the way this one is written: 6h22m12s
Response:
6h00m23s
